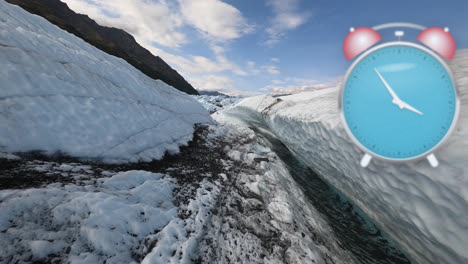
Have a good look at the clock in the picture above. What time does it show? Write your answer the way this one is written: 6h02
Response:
3h54
